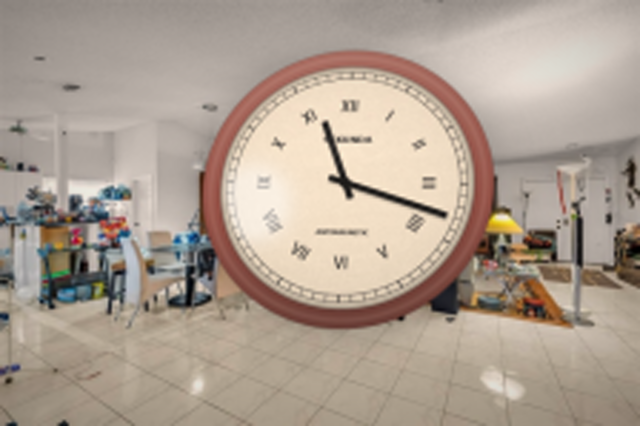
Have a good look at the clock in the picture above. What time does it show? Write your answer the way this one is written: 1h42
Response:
11h18
